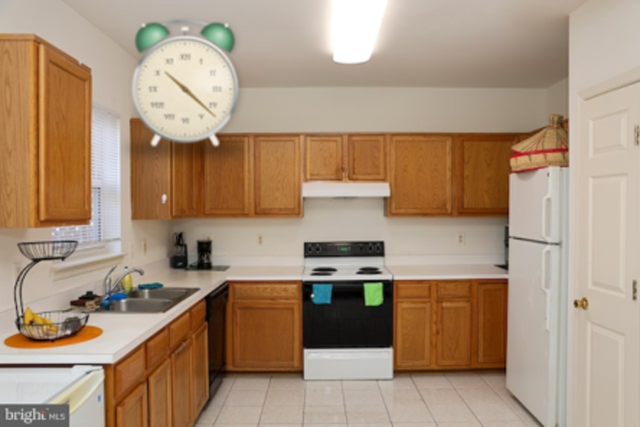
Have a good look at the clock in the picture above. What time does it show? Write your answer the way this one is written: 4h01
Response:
10h22
